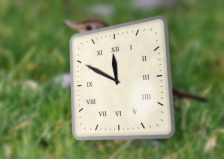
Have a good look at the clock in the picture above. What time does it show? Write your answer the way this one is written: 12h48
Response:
11h50
